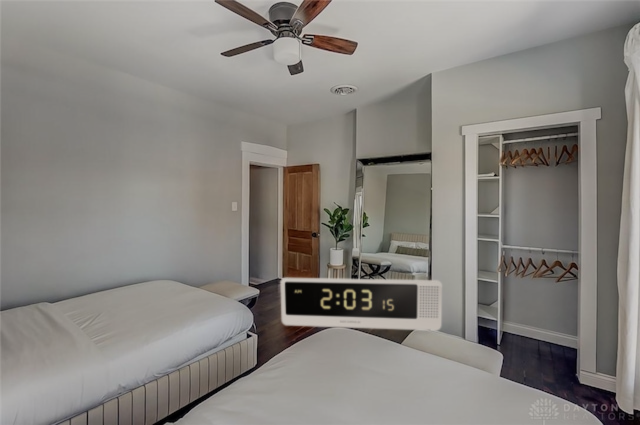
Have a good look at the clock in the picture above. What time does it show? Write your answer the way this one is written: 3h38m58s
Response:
2h03m15s
